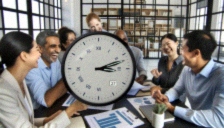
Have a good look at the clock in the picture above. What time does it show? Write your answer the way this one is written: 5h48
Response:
3h12
